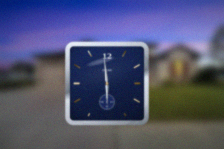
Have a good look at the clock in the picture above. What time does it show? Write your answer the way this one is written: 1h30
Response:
5h59
